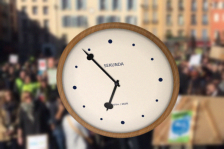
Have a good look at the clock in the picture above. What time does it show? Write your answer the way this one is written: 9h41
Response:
6h54
